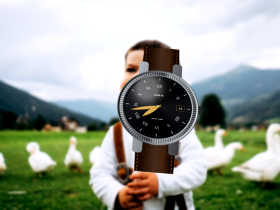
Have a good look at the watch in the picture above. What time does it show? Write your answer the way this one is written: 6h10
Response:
7h43
